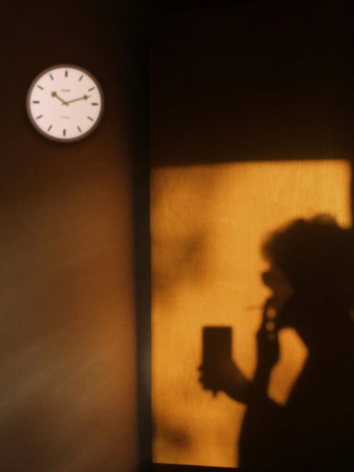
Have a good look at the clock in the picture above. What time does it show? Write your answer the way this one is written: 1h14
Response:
10h12
